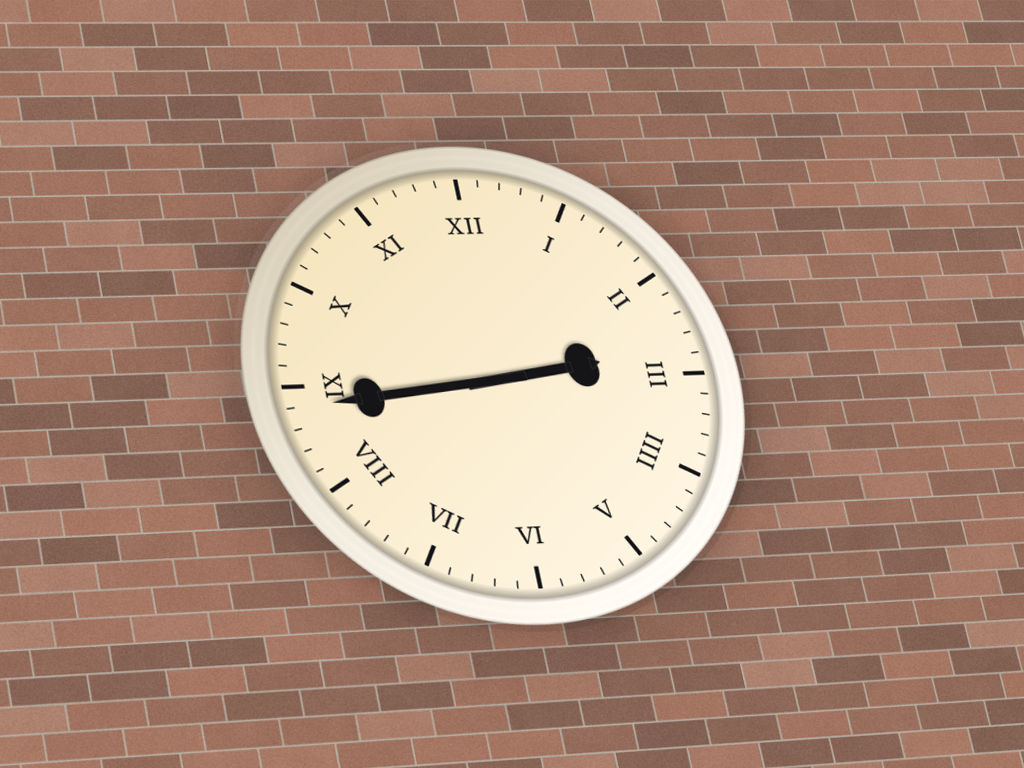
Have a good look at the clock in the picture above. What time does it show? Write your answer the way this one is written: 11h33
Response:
2h44
